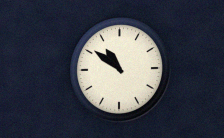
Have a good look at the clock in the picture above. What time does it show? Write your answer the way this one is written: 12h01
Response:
10h51
